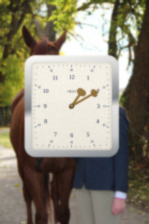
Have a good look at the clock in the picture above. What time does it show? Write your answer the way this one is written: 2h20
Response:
1h10
